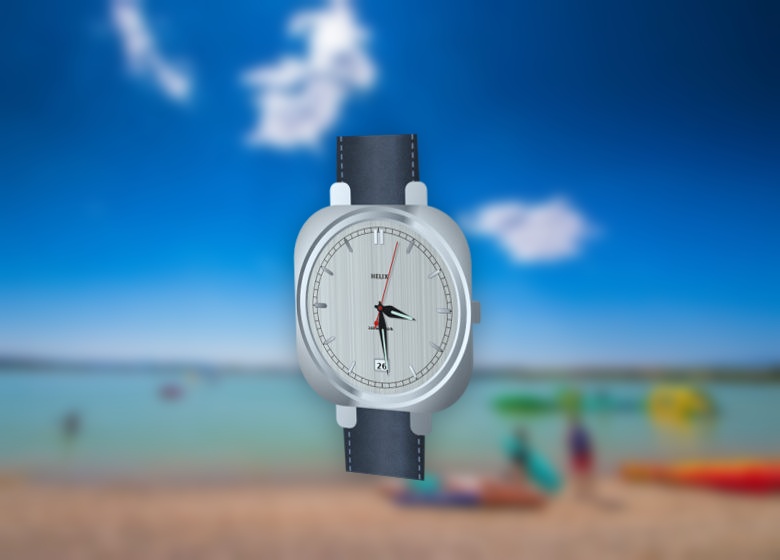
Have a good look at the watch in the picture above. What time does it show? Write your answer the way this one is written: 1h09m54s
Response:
3h29m03s
